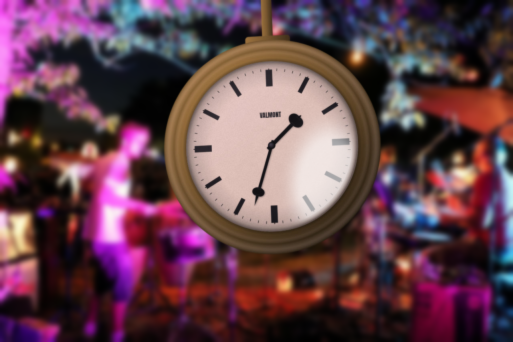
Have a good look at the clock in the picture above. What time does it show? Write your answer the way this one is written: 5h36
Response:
1h33
